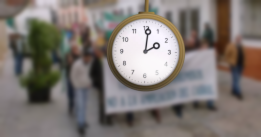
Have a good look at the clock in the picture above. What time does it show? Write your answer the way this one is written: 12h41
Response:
2h01
